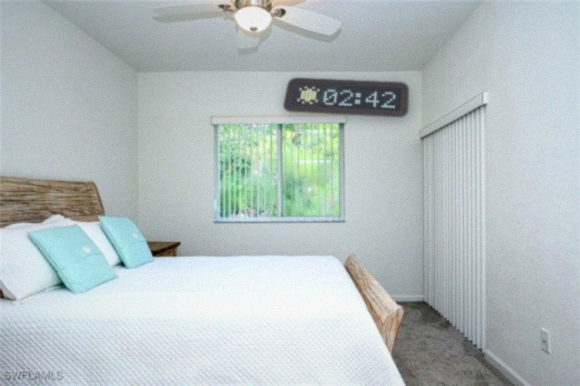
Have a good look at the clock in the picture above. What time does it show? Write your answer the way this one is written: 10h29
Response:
2h42
